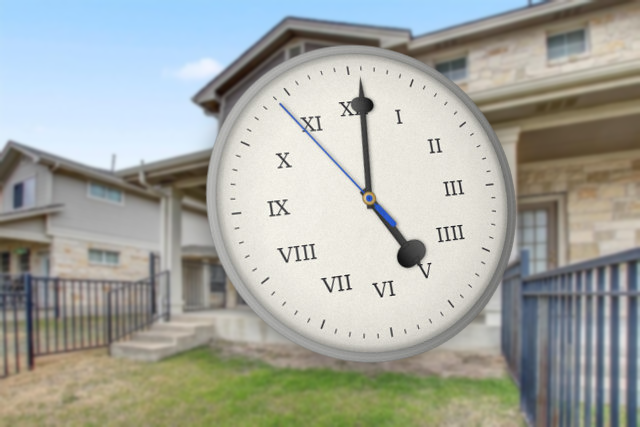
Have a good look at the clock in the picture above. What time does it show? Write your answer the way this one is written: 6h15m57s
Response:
5h00m54s
